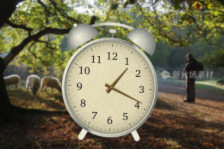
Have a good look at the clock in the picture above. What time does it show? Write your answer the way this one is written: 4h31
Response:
1h19
